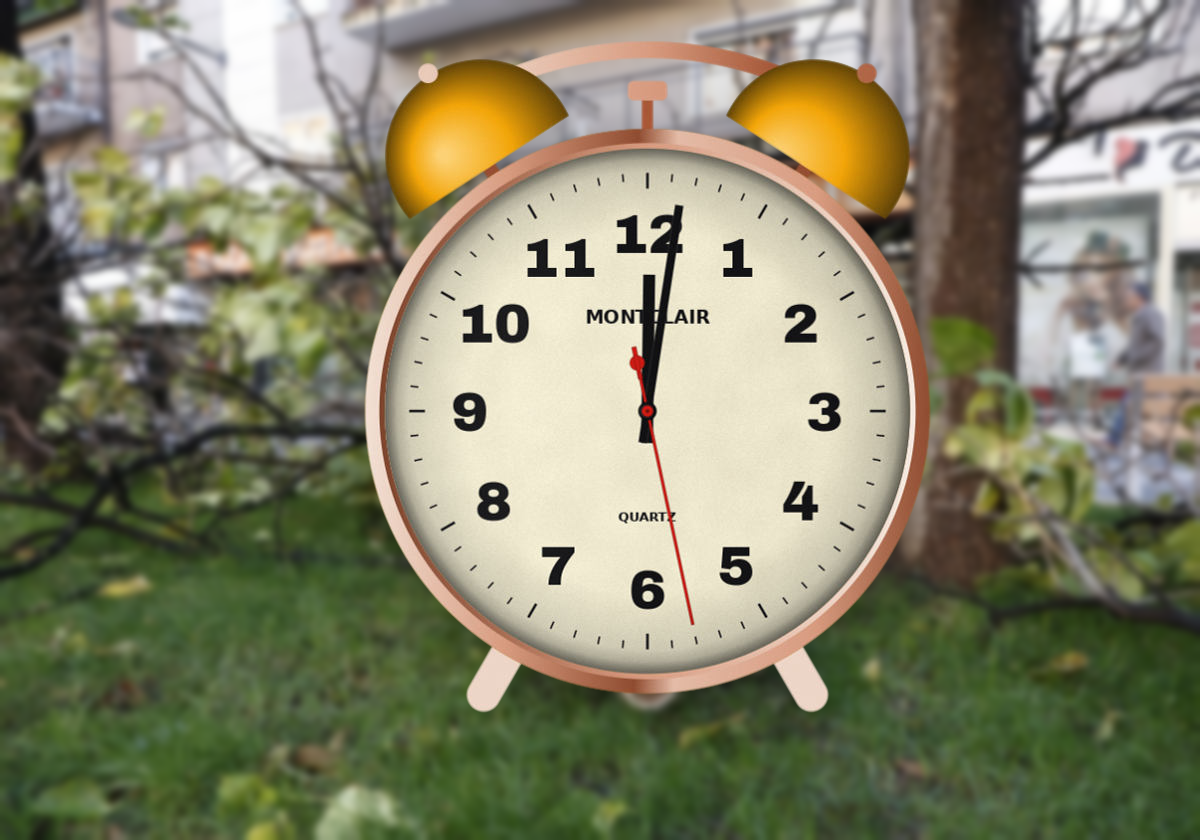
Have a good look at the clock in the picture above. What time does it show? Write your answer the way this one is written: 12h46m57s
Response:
12h01m28s
